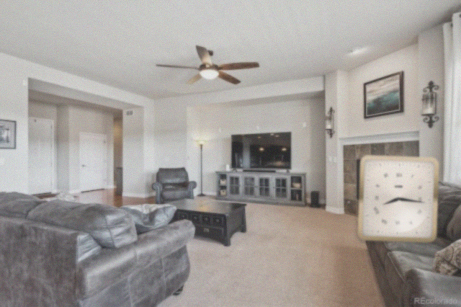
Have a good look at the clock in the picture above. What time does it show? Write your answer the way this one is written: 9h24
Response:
8h16
